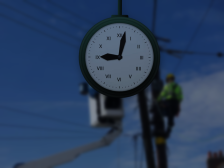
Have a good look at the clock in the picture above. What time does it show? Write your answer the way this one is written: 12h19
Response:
9h02
